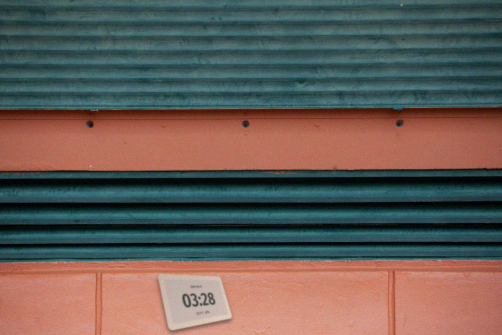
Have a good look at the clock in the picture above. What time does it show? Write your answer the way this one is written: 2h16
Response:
3h28
